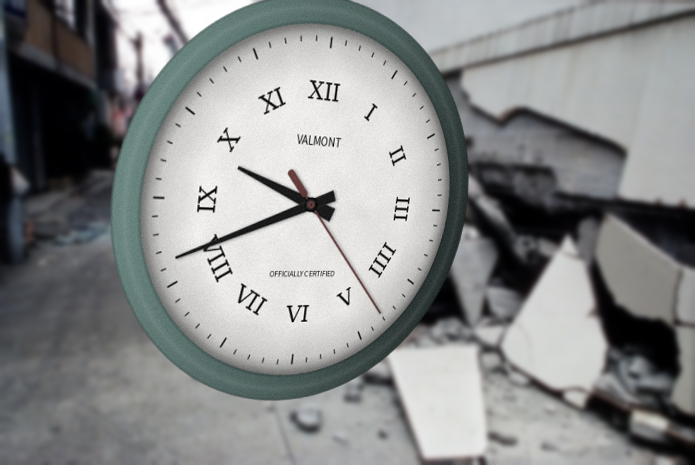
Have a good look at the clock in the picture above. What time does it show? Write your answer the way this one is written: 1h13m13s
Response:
9h41m23s
